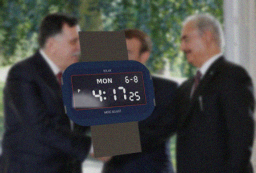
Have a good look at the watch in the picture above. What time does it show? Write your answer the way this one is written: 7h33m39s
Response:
4h17m25s
